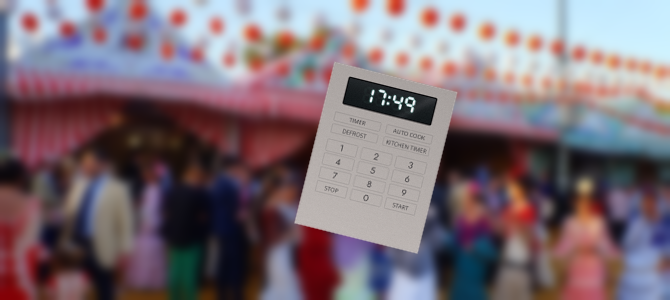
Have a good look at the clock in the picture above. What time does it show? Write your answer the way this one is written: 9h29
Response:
17h49
